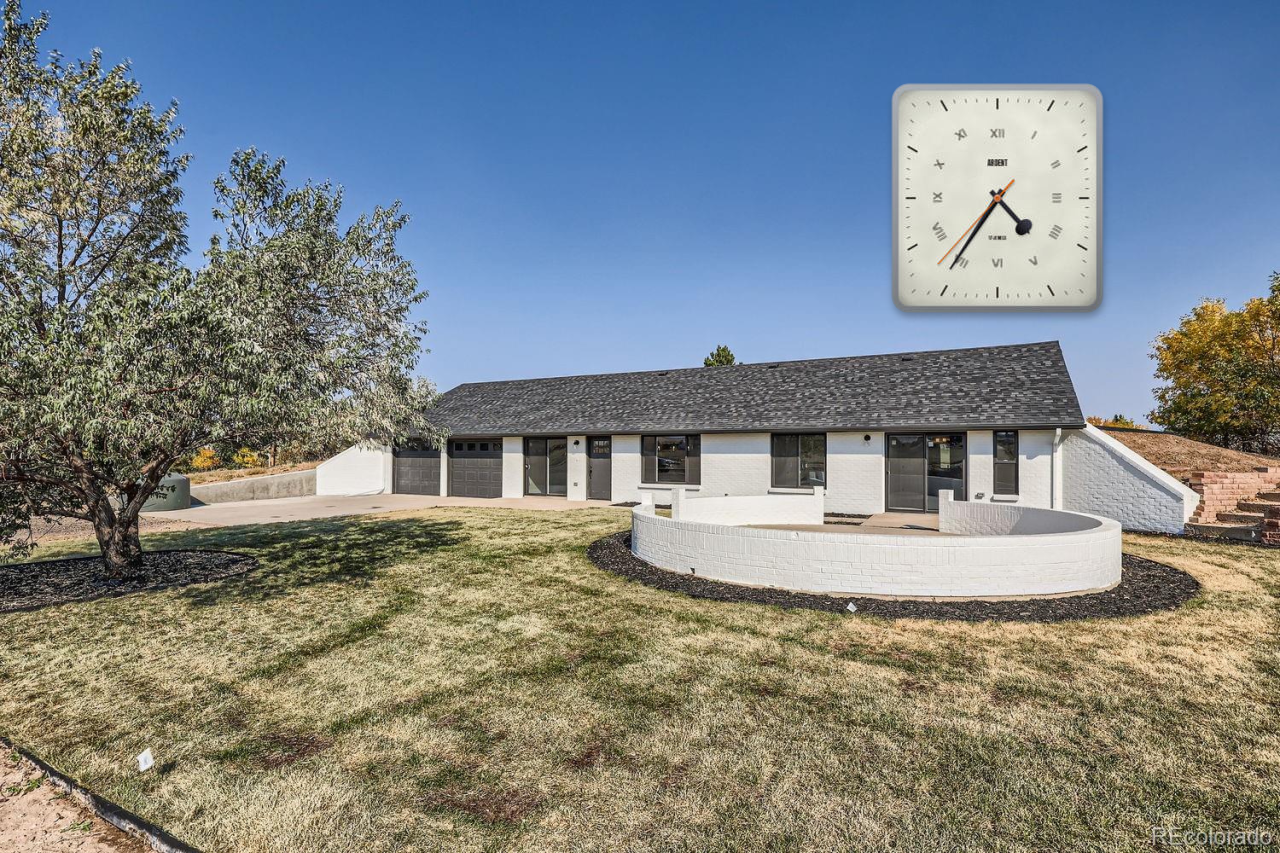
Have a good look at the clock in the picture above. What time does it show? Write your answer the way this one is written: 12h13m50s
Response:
4h35m37s
